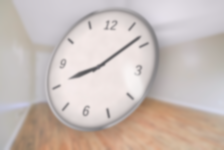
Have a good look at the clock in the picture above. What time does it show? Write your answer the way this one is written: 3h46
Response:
8h08
